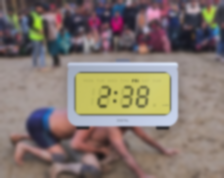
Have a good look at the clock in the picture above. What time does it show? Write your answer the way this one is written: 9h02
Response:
2h38
